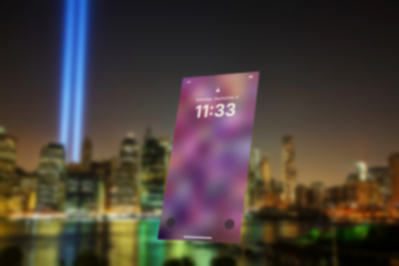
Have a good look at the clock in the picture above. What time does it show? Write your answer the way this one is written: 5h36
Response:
11h33
